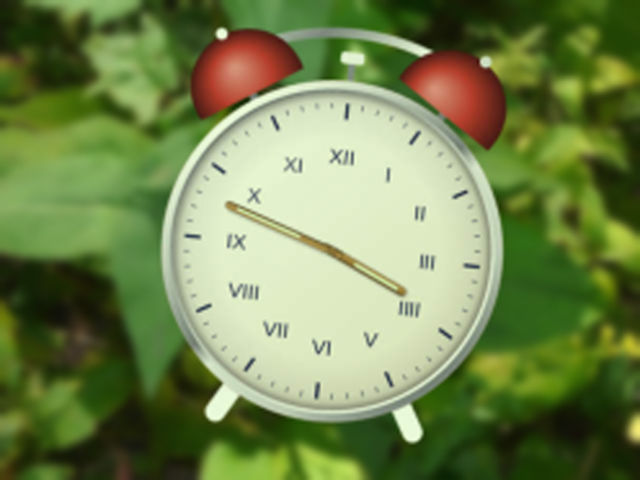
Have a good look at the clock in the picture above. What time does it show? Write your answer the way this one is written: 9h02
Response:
3h48
